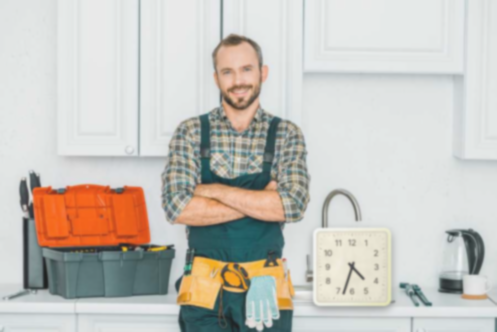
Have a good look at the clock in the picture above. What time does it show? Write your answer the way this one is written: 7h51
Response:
4h33
